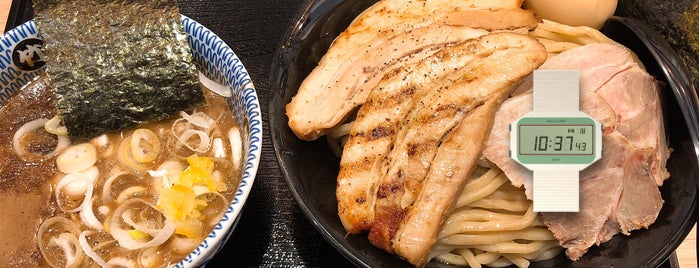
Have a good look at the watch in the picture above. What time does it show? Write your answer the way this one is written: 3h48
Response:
10h37
